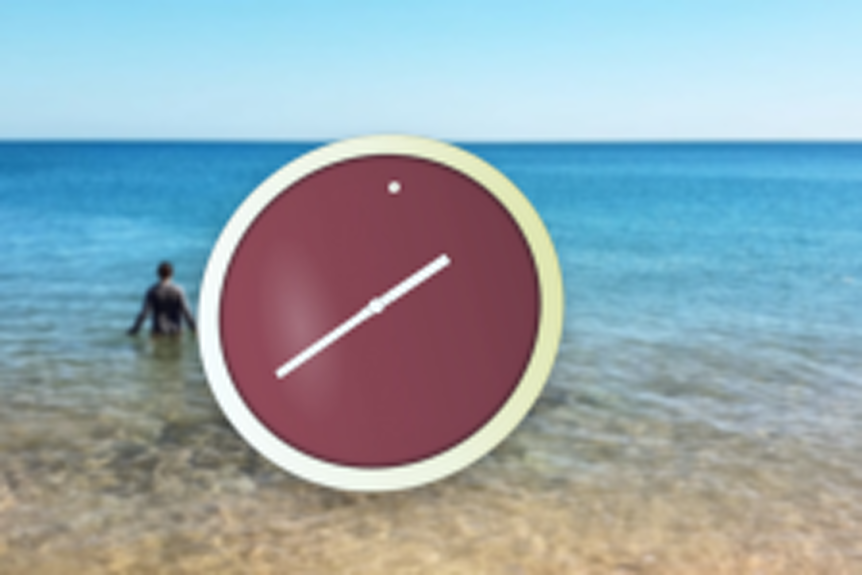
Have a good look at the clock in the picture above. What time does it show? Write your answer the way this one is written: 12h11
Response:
1h38
